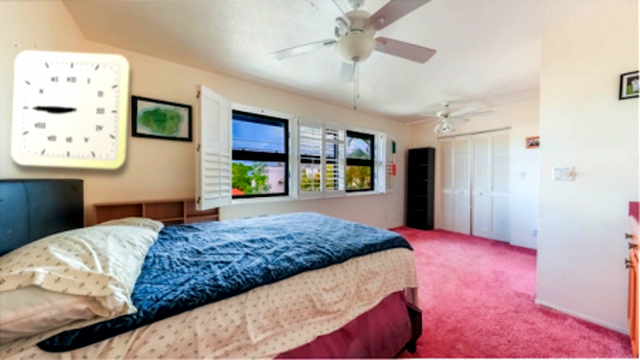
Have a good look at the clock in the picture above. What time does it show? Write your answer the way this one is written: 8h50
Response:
8h45
